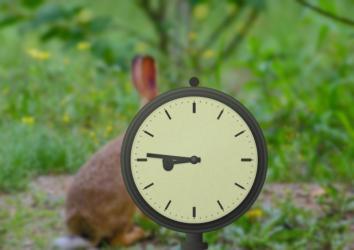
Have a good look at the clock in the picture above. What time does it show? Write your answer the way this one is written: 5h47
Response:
8h46
